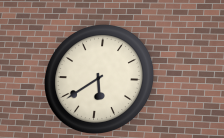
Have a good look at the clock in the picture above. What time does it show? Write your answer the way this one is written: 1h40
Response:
5h39
